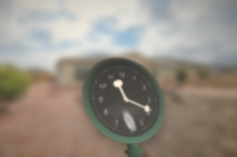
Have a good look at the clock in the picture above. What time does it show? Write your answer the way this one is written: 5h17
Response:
11h19
